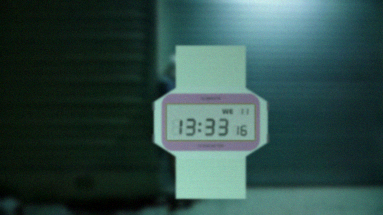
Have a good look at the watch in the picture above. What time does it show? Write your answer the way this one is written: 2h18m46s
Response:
13h33m16s
